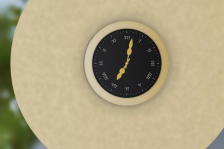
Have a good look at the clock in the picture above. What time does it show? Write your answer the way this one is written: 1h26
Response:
7h02
